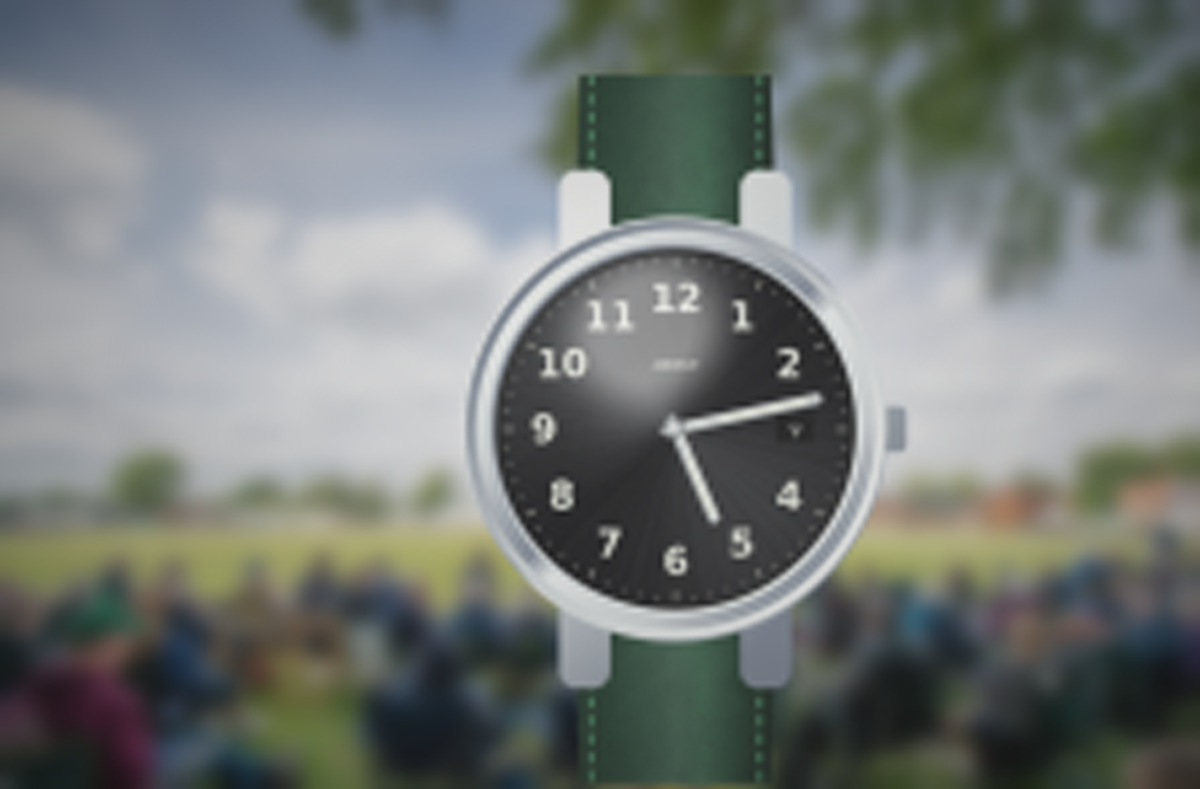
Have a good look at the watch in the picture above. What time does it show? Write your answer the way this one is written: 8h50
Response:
5h13
